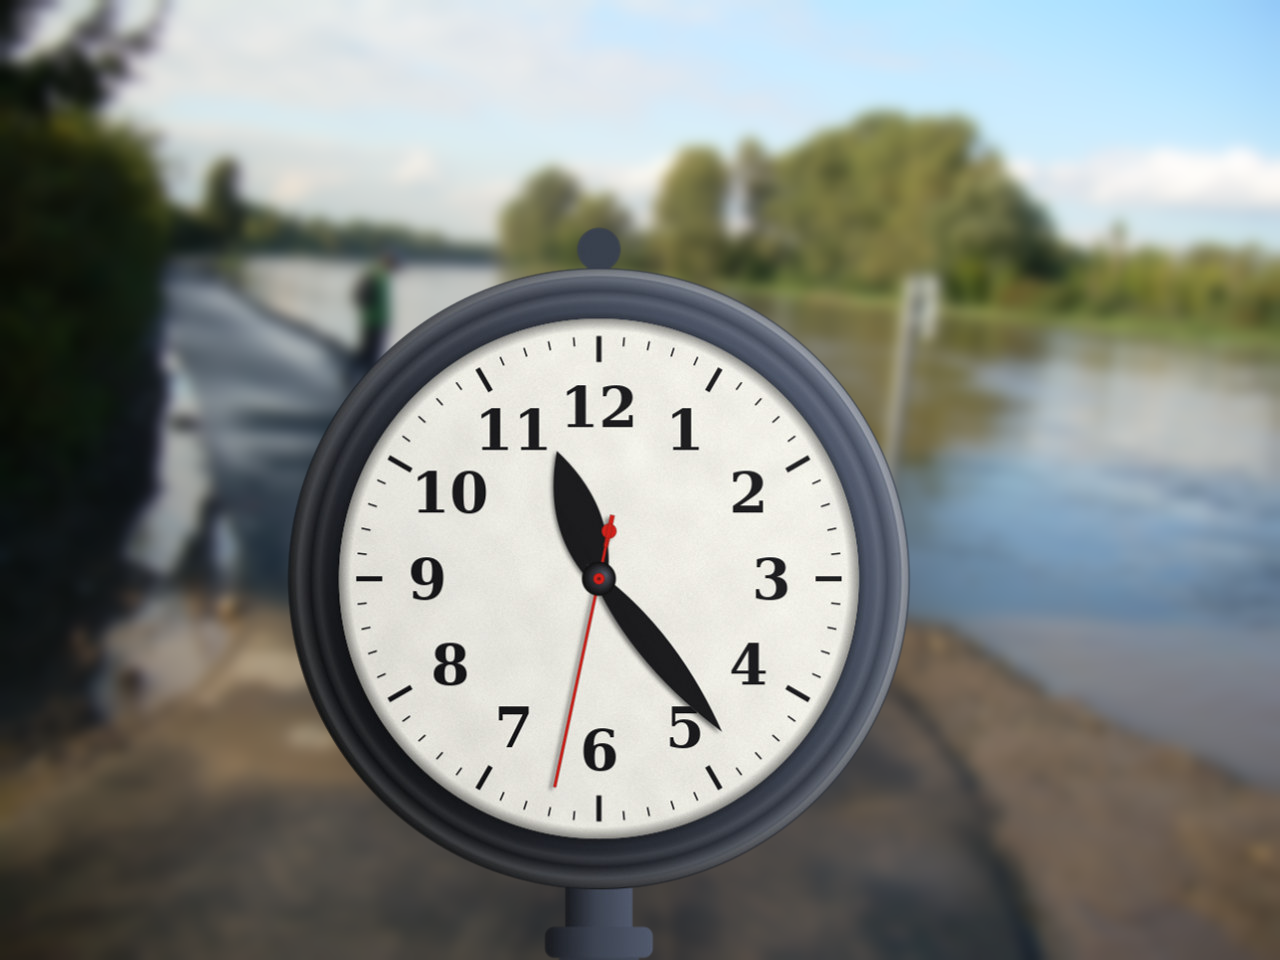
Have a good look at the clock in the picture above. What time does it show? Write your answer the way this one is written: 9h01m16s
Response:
11h23m32s
